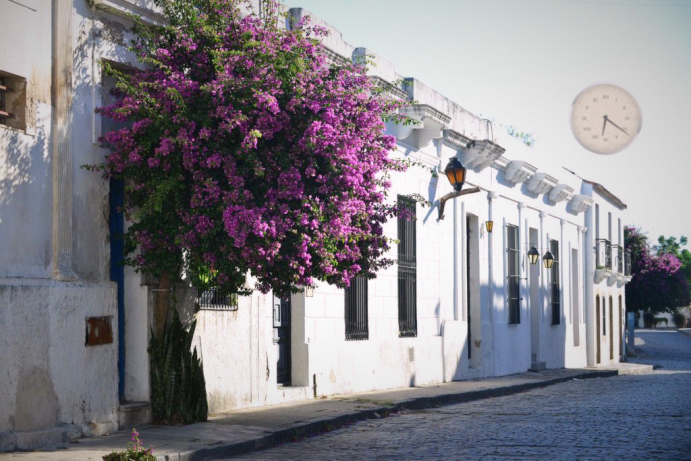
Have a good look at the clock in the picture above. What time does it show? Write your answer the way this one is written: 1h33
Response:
6h21
